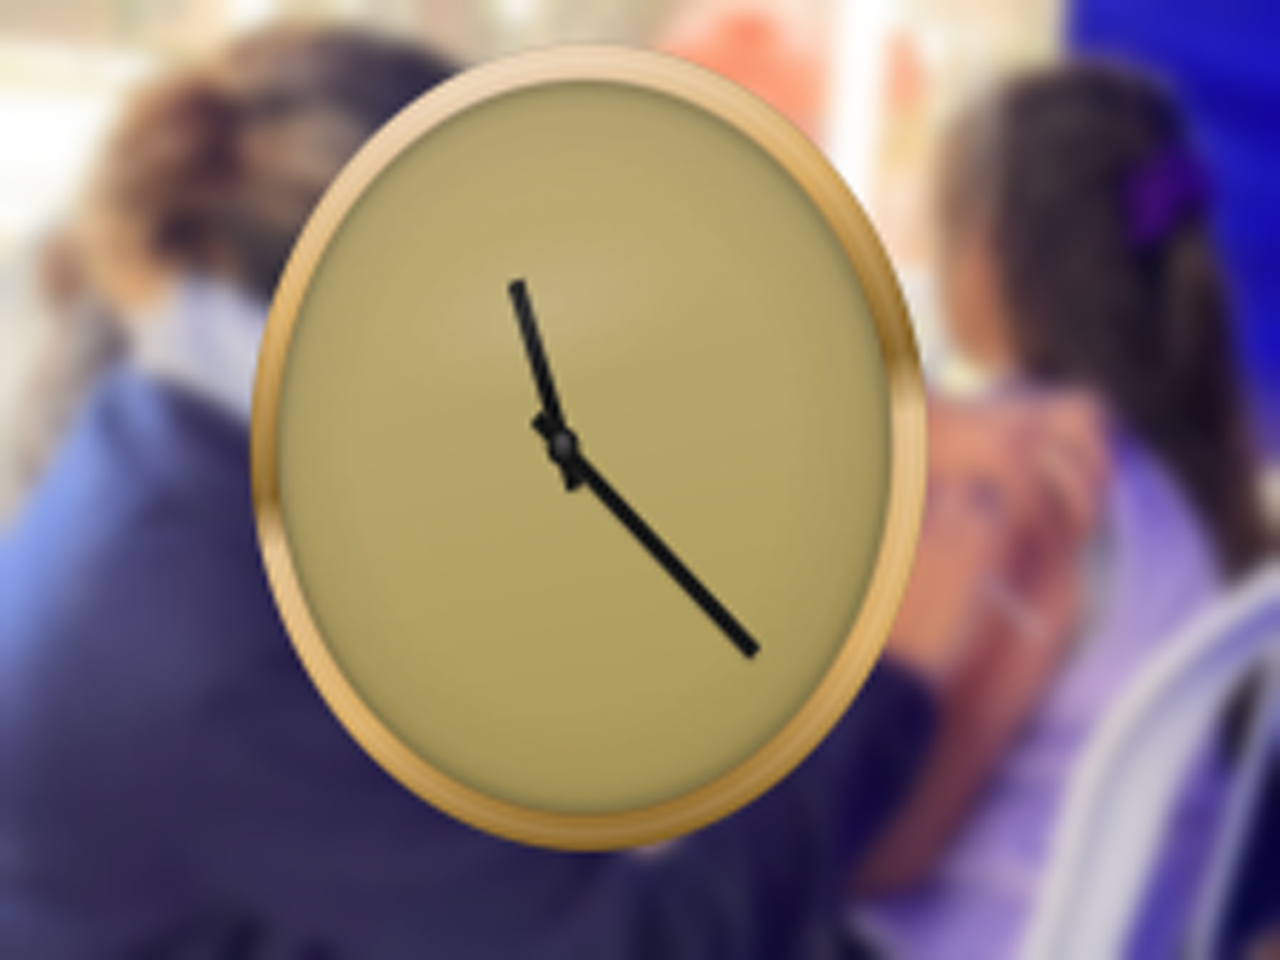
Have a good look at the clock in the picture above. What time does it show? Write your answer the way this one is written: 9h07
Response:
11h22
